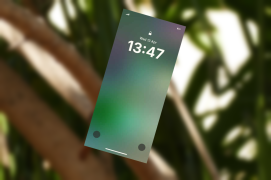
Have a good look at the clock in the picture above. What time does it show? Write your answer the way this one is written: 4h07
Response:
13h47
